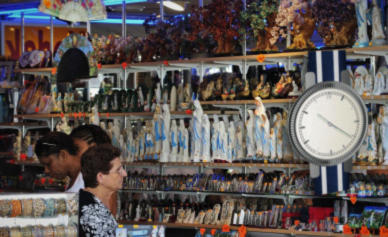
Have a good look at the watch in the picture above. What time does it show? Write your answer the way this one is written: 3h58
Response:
10h21
